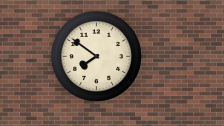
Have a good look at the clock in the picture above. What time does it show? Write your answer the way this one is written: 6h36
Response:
7h51
